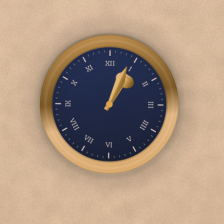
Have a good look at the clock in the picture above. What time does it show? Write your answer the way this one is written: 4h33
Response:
1h04
